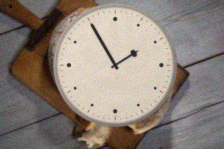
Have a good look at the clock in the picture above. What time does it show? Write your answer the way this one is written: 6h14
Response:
1h55
